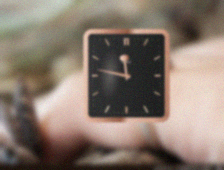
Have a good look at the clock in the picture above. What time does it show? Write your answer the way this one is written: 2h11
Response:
11h47
